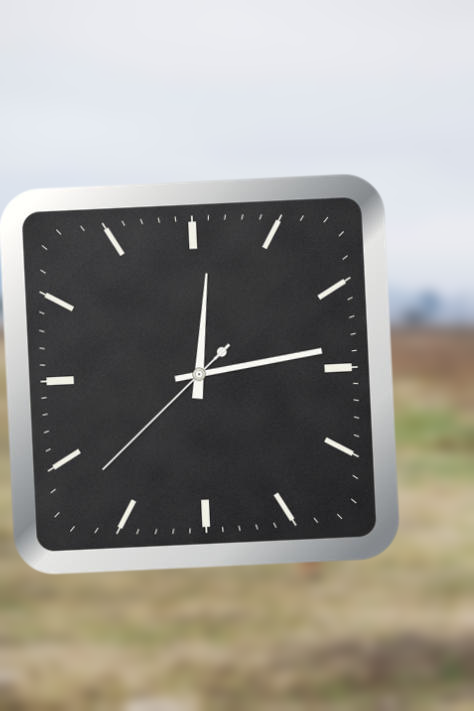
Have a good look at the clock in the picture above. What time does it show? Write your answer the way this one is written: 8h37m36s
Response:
12h13m38s
